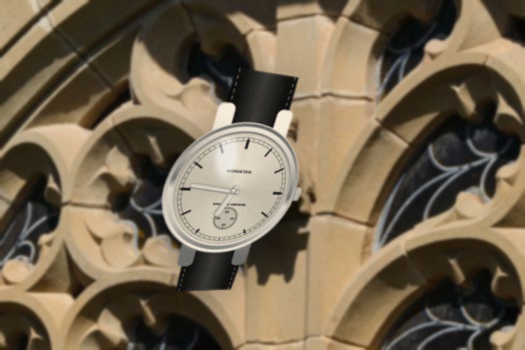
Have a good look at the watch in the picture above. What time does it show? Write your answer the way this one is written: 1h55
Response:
6h46
